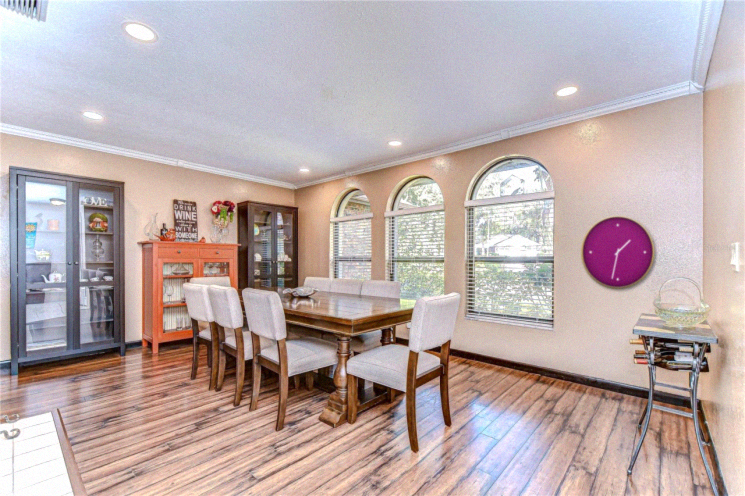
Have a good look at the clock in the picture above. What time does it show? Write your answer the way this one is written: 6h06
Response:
1h32
